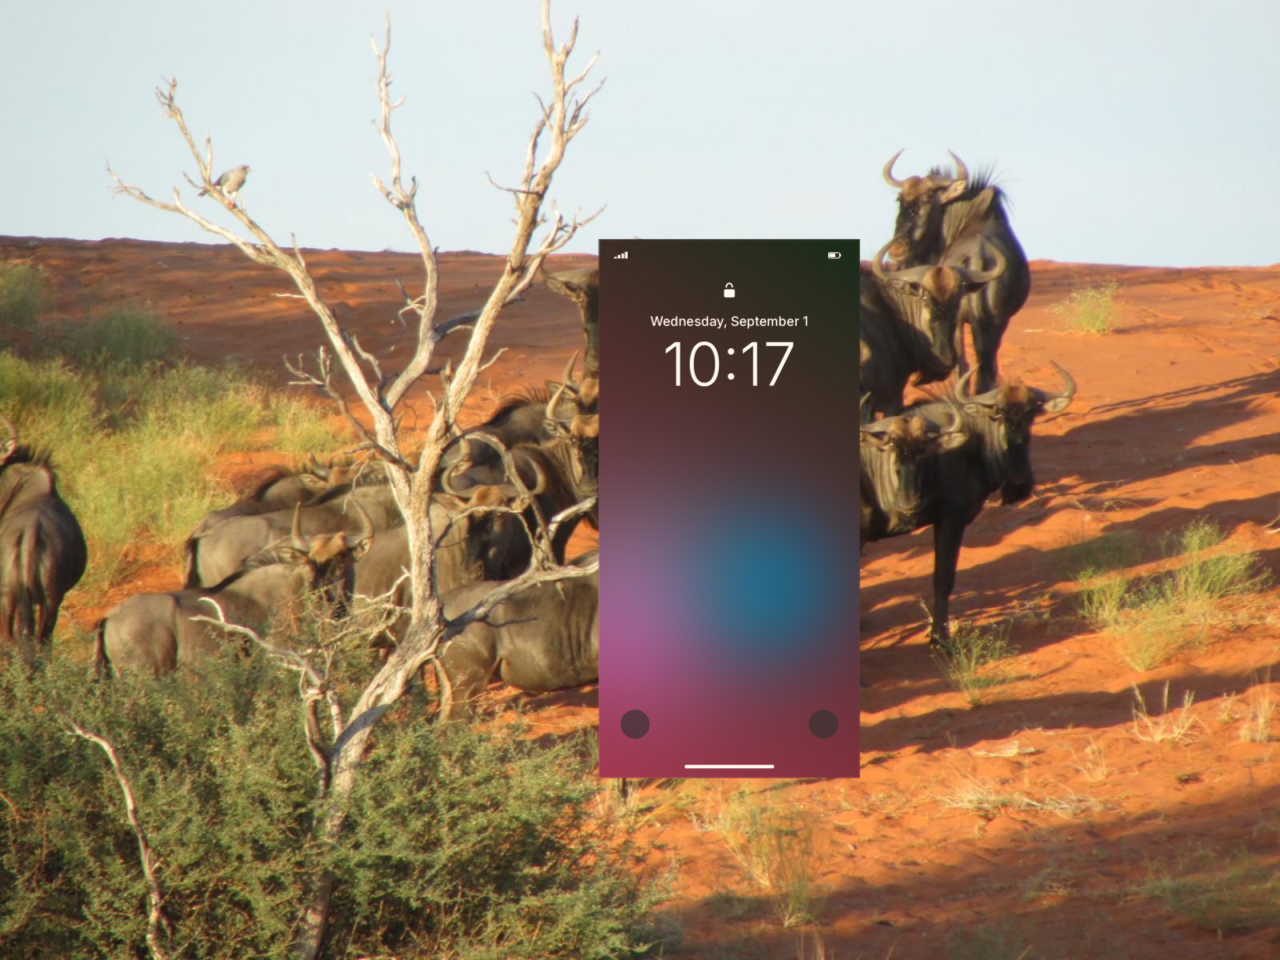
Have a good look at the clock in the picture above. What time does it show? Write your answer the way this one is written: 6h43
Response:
10h17
